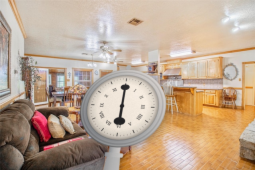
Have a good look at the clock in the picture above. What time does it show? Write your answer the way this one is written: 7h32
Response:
6h00
